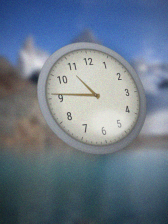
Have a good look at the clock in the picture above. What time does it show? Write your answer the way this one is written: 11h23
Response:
10h46
